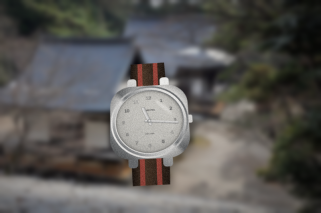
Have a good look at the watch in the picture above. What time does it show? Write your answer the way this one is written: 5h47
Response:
11h16
